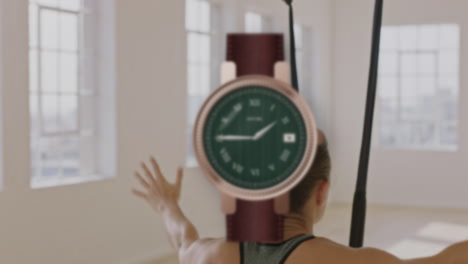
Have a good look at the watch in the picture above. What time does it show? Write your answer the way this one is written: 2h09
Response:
1h45
